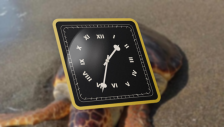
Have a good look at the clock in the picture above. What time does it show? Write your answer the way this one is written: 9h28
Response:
1h34
